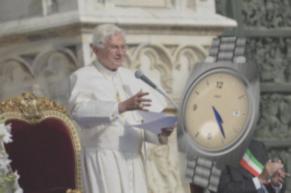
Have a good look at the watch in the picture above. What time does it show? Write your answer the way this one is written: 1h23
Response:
4h24
